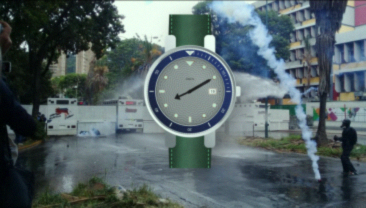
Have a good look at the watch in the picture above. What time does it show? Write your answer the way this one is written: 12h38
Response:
8h10
